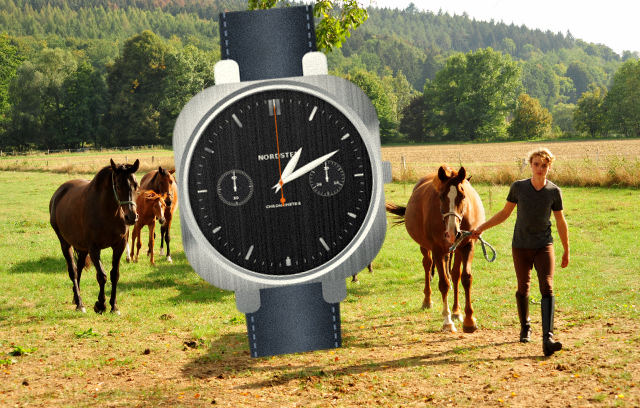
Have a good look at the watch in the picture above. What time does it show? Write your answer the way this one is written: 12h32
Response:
1h11
